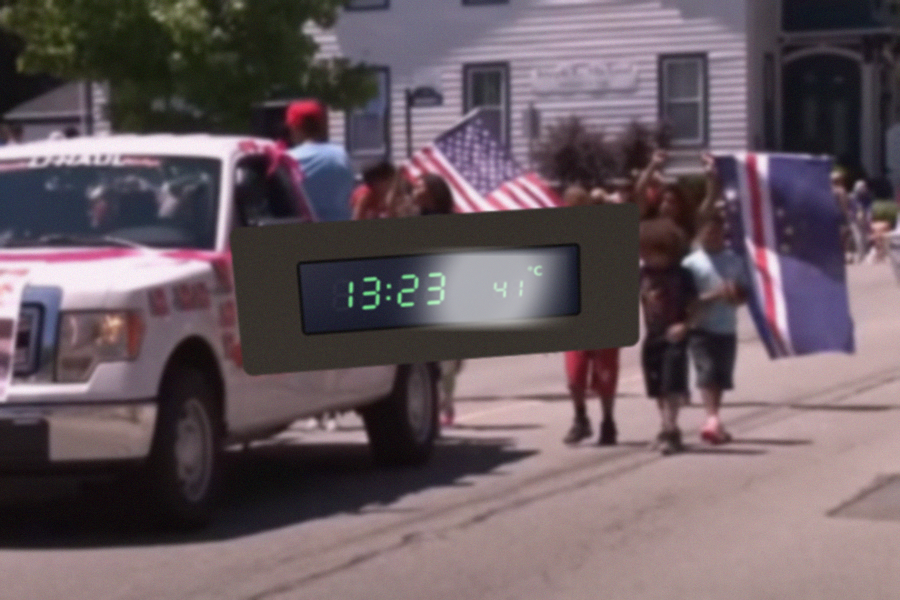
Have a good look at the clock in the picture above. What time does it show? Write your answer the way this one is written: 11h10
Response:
13h23
